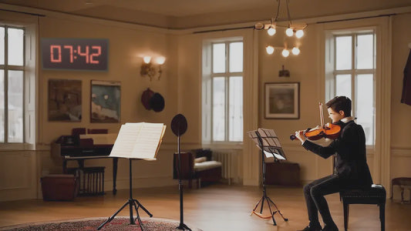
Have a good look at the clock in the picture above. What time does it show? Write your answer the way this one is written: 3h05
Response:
7h42
